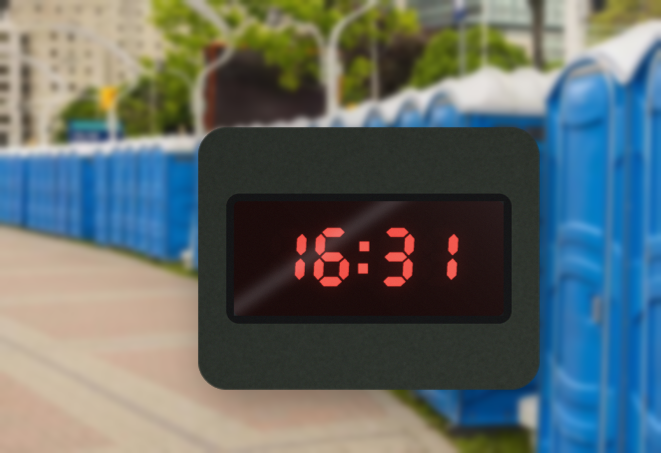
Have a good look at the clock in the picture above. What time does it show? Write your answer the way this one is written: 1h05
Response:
16h31
